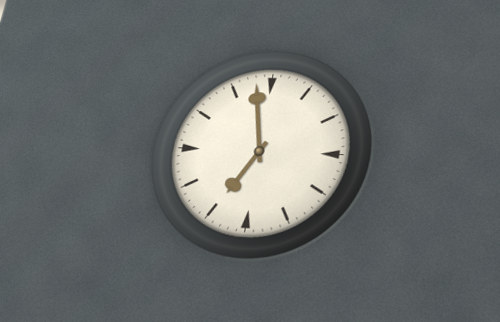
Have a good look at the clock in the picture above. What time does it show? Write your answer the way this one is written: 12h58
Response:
6h58
